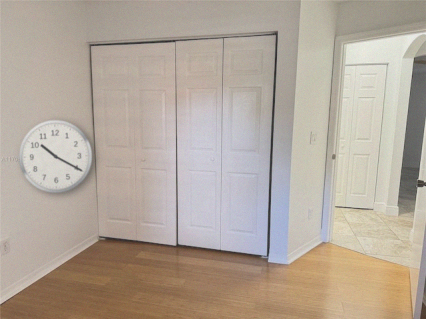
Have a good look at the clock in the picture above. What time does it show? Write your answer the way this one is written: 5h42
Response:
10h20
